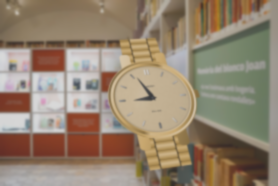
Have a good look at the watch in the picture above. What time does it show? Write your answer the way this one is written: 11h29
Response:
8h56
